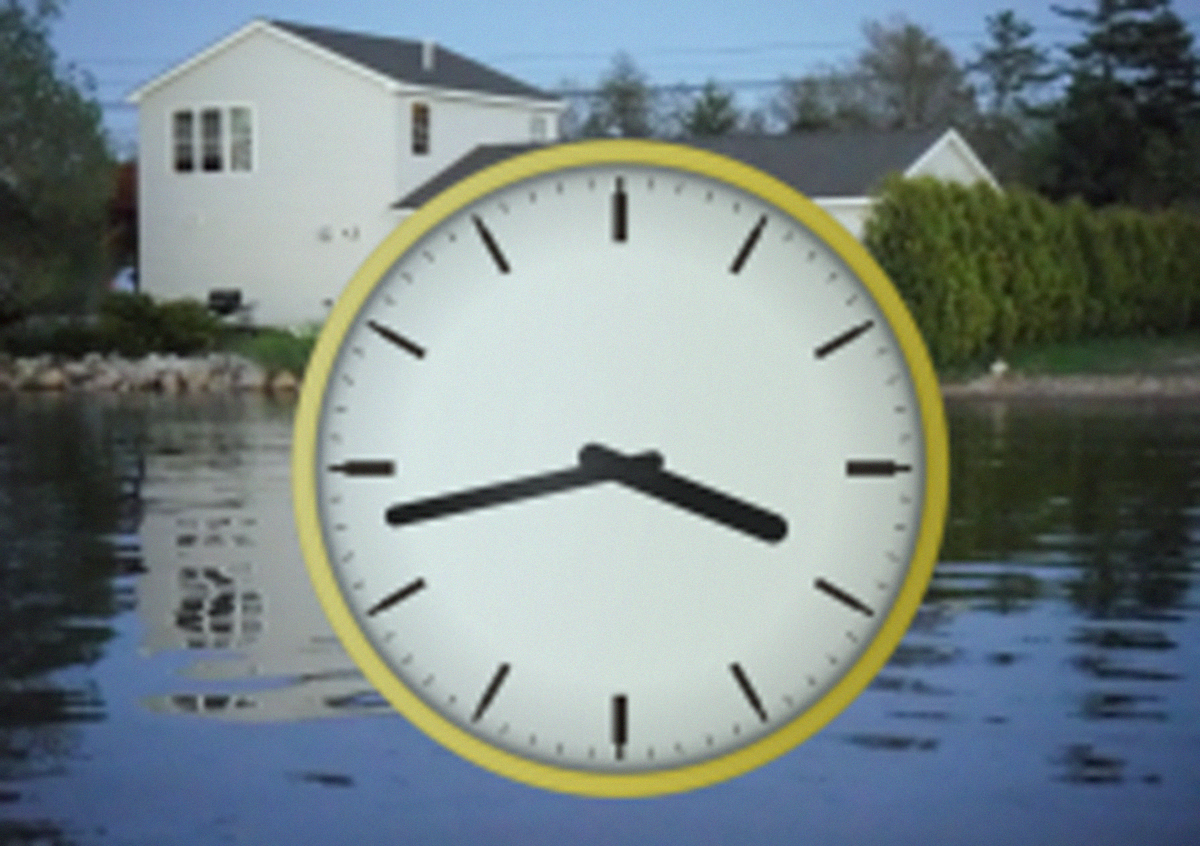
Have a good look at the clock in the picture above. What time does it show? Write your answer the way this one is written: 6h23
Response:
3h43
